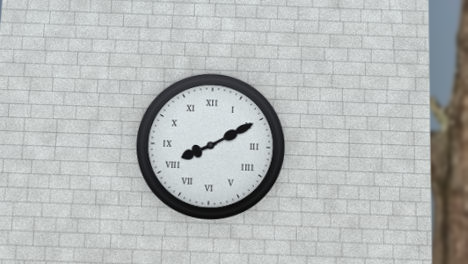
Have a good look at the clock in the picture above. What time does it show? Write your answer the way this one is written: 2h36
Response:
8h10
